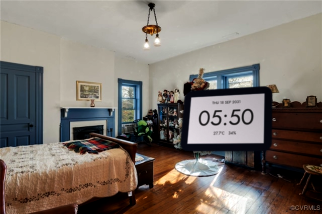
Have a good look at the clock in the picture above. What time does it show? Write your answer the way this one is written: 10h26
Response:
5h50
